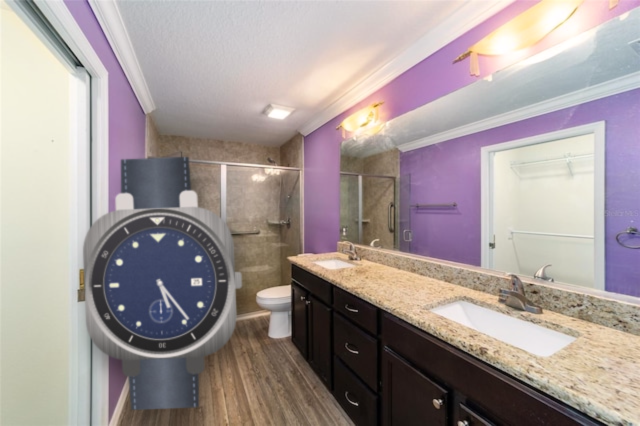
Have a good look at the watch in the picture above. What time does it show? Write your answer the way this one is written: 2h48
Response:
5h24
